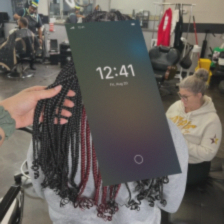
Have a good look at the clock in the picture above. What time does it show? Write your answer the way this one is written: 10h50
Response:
12h41
